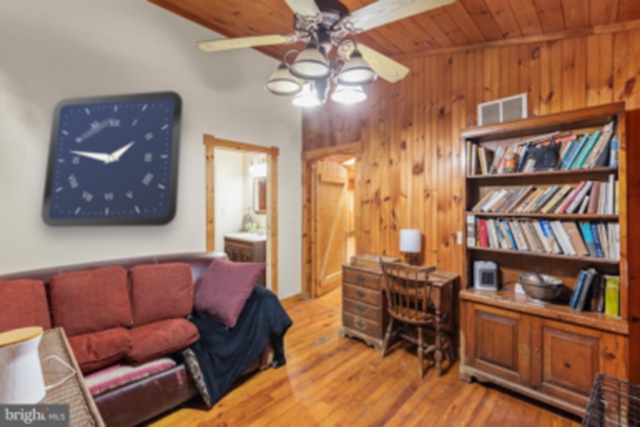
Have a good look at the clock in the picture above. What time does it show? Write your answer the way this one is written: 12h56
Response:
1h47
